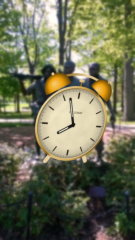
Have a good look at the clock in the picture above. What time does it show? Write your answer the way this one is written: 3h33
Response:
7h57
